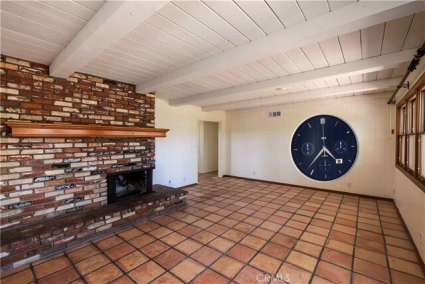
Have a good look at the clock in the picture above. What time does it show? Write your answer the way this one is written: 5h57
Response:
4h37
